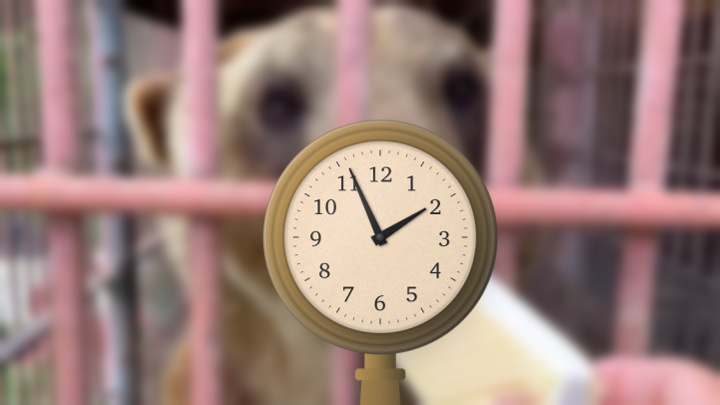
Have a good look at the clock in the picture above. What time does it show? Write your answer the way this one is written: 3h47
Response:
1h56
